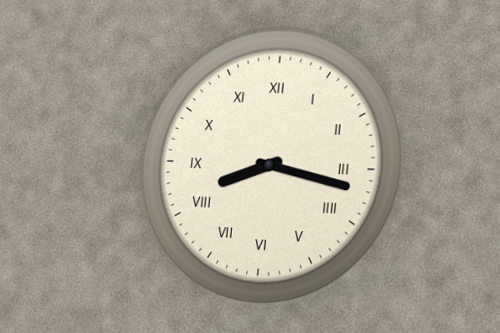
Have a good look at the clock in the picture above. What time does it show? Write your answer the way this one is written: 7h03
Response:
8h17
